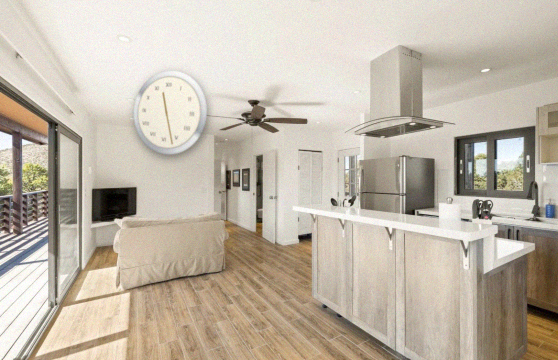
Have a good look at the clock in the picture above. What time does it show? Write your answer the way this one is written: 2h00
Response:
11h27
